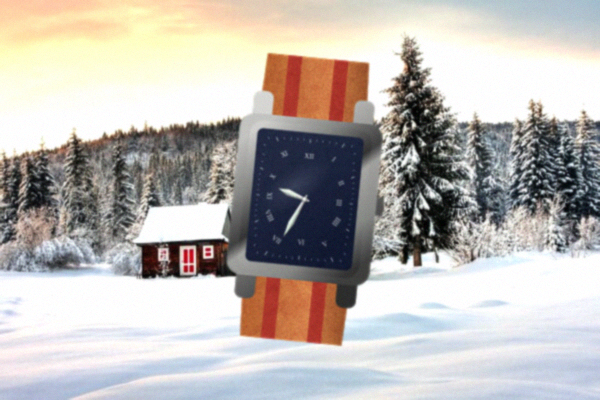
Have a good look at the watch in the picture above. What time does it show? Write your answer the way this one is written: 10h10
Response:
9h34
